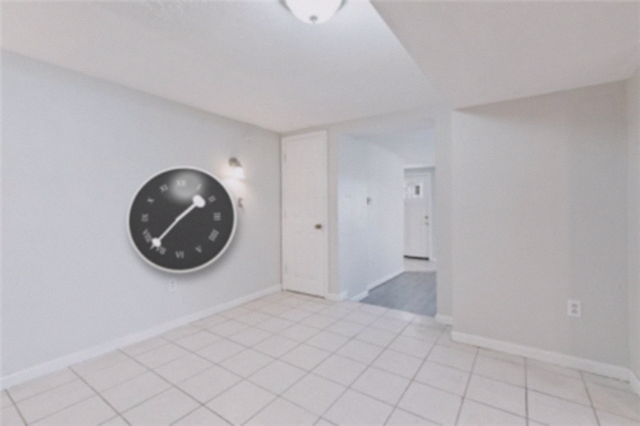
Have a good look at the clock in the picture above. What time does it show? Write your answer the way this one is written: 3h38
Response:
1h37
